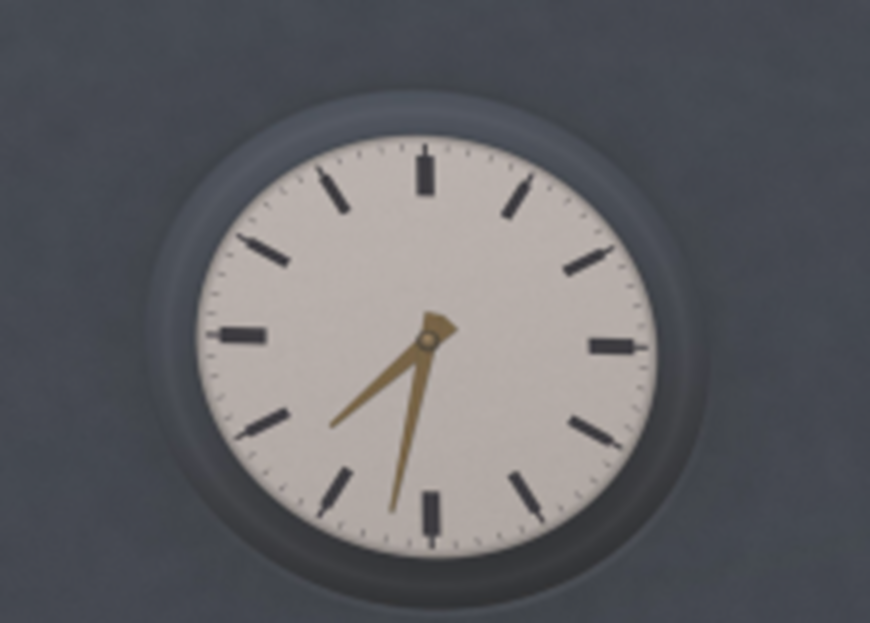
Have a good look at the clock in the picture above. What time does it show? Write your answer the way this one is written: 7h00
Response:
7h32
